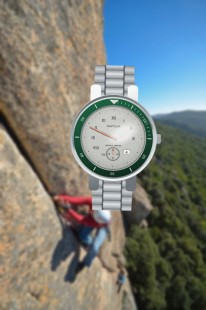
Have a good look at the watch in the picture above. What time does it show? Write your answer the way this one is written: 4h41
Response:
9h49
